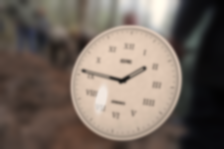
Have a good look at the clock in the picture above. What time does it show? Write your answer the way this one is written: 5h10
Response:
1h46
